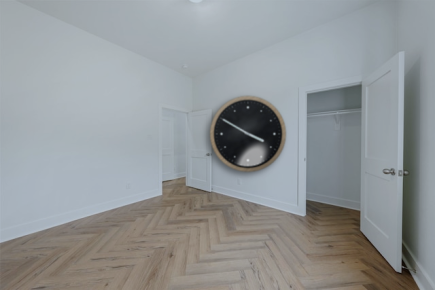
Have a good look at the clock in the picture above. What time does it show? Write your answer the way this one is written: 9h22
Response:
3h50
